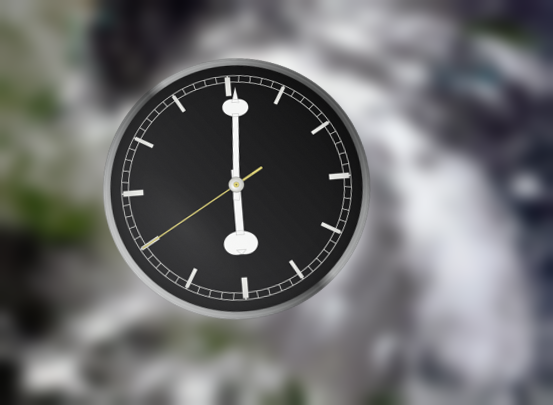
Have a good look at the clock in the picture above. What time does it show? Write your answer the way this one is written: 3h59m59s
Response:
6h00m40s
